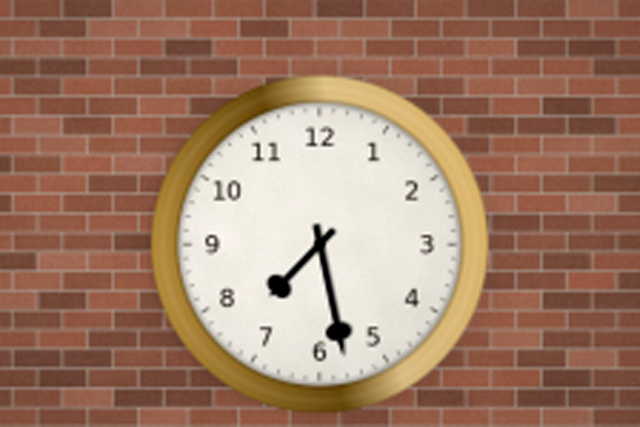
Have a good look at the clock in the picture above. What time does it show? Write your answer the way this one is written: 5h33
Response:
7h28
